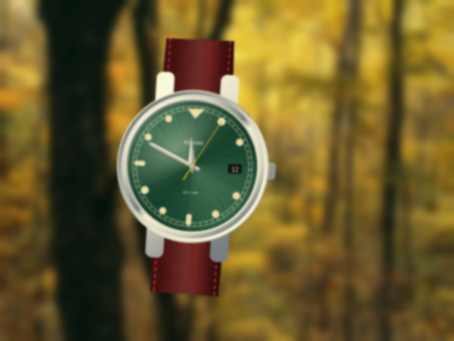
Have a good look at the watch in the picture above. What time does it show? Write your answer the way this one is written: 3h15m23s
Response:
11h49m05s
